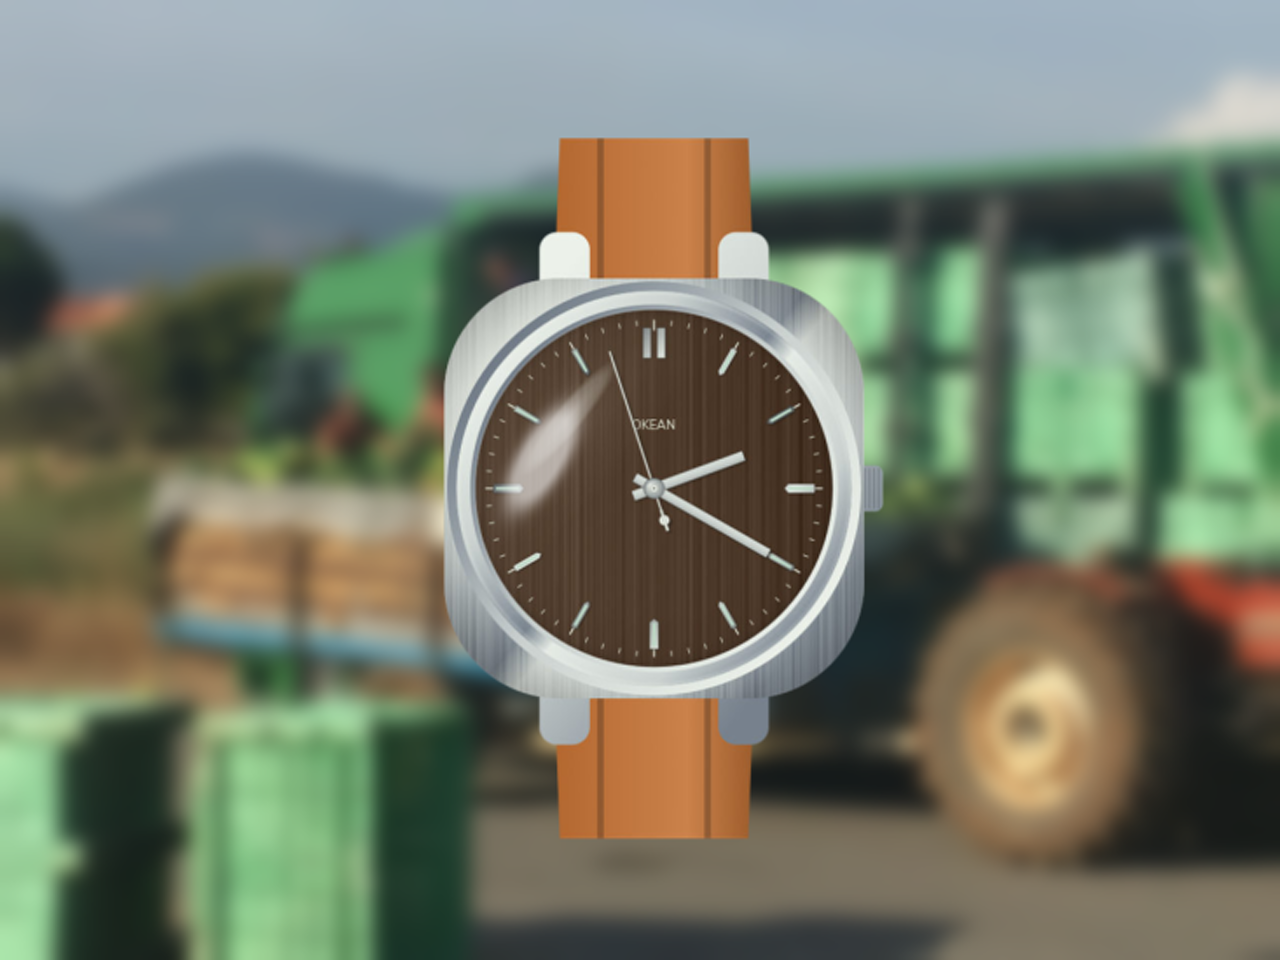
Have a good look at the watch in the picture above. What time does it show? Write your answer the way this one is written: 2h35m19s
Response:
2h19m57s
